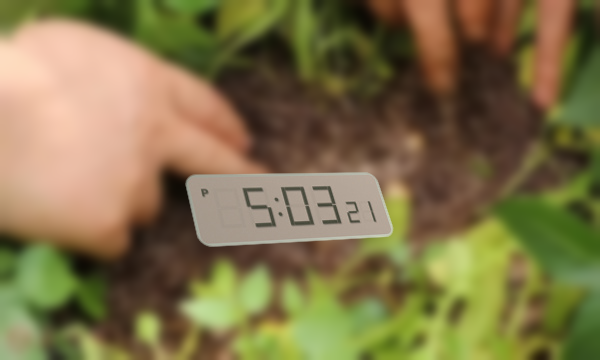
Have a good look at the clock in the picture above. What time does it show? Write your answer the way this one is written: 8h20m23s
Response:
5h03m21s
